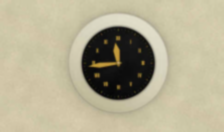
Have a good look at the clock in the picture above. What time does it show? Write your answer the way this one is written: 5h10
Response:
11h44
